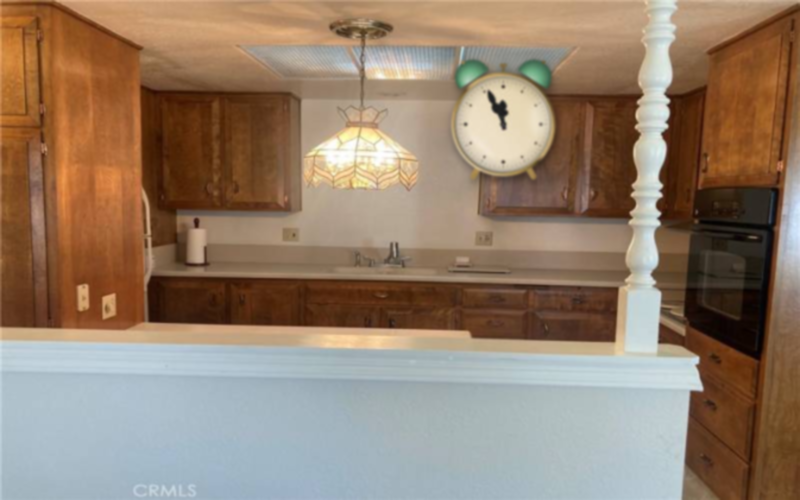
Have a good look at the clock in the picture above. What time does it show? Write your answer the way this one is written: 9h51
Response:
11h56
